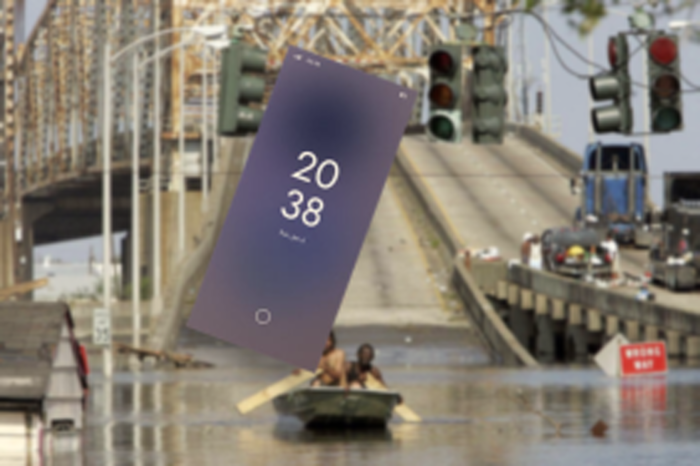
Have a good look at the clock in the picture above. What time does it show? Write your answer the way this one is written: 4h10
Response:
20h38
